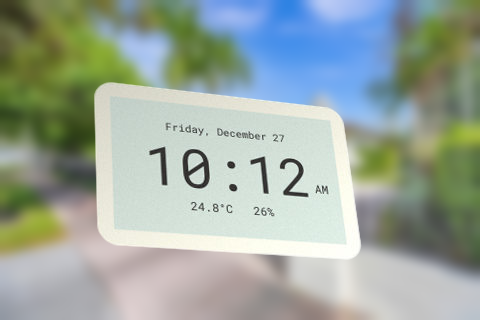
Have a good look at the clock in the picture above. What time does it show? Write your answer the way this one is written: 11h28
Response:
10h12
